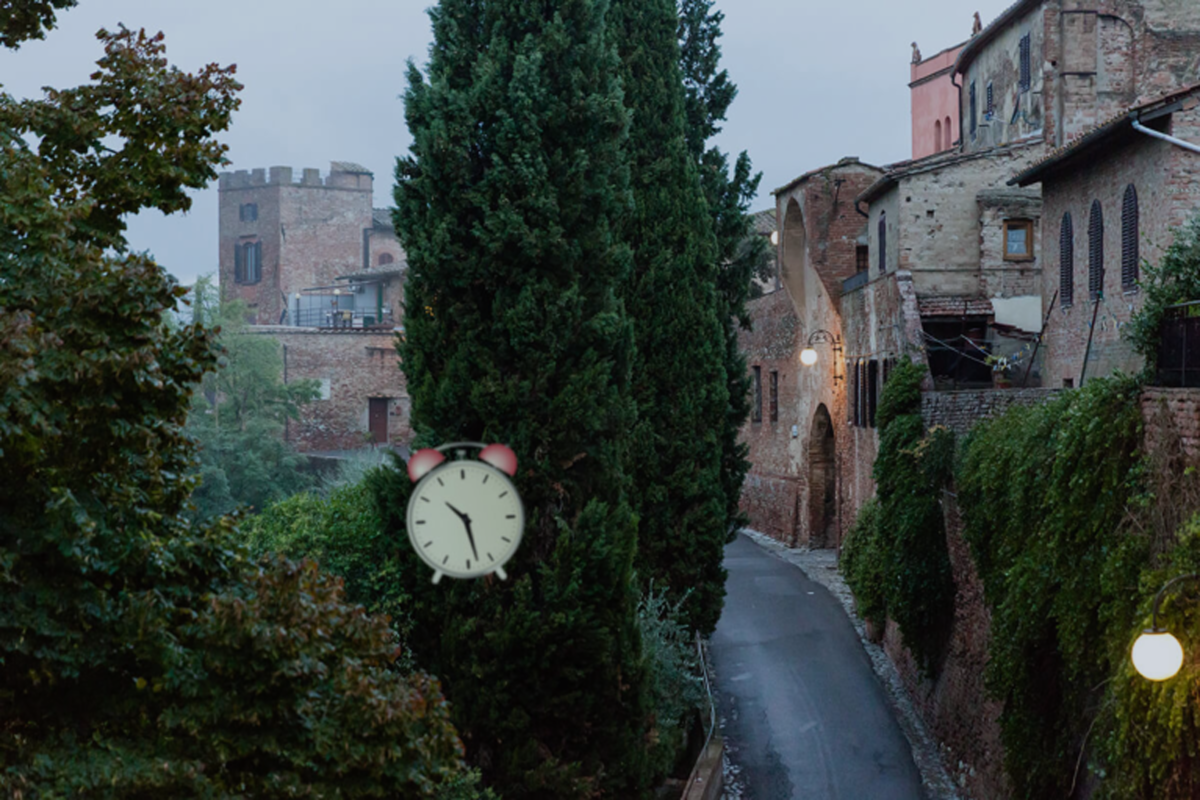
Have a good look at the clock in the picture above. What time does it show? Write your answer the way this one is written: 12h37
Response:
10h28
